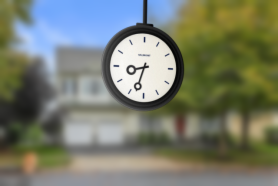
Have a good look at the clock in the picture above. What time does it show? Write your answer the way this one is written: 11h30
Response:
8h33
